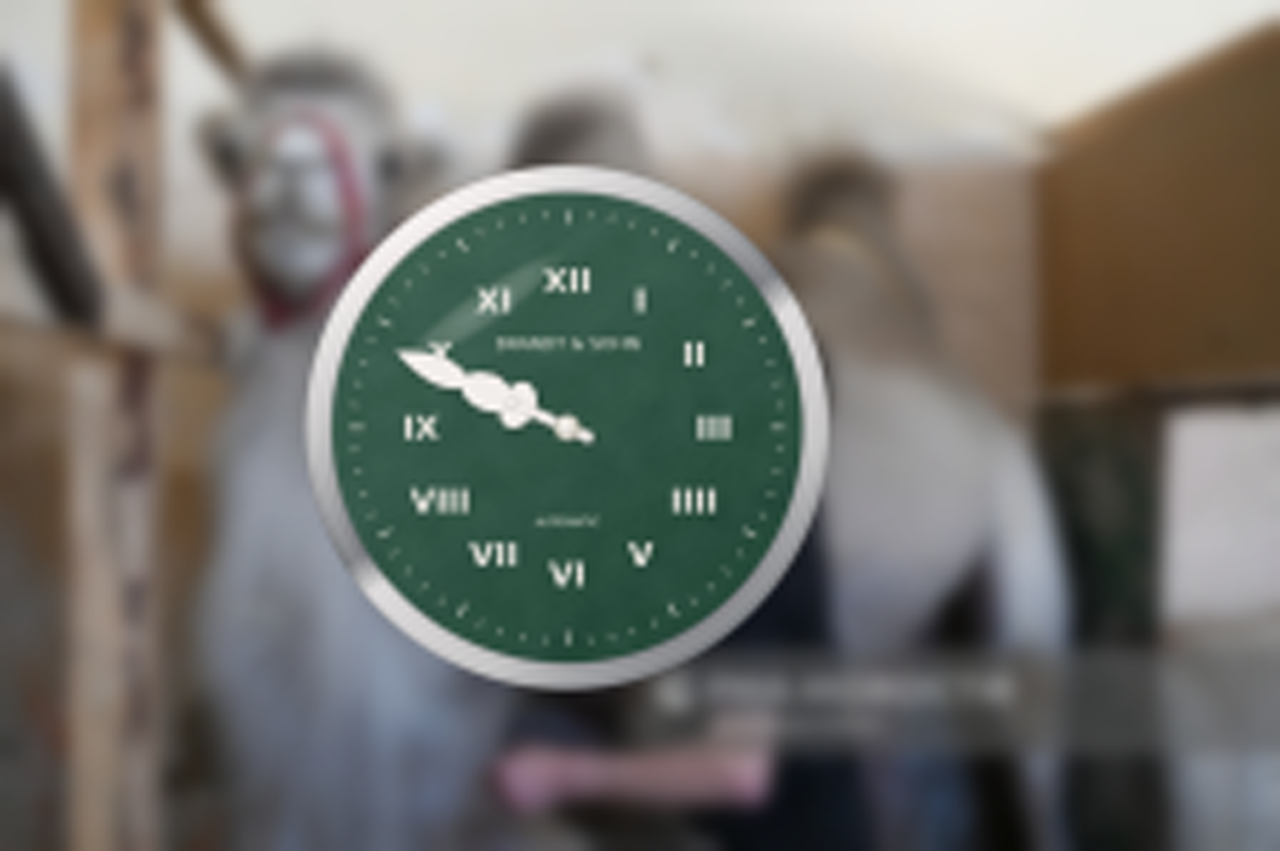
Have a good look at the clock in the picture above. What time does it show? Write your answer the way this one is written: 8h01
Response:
9h49
